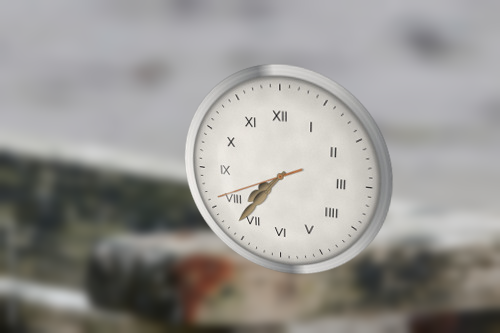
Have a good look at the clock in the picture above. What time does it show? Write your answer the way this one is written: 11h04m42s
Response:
7h36m41s
